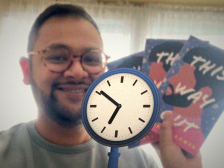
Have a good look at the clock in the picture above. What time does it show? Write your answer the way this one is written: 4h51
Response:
6h51
